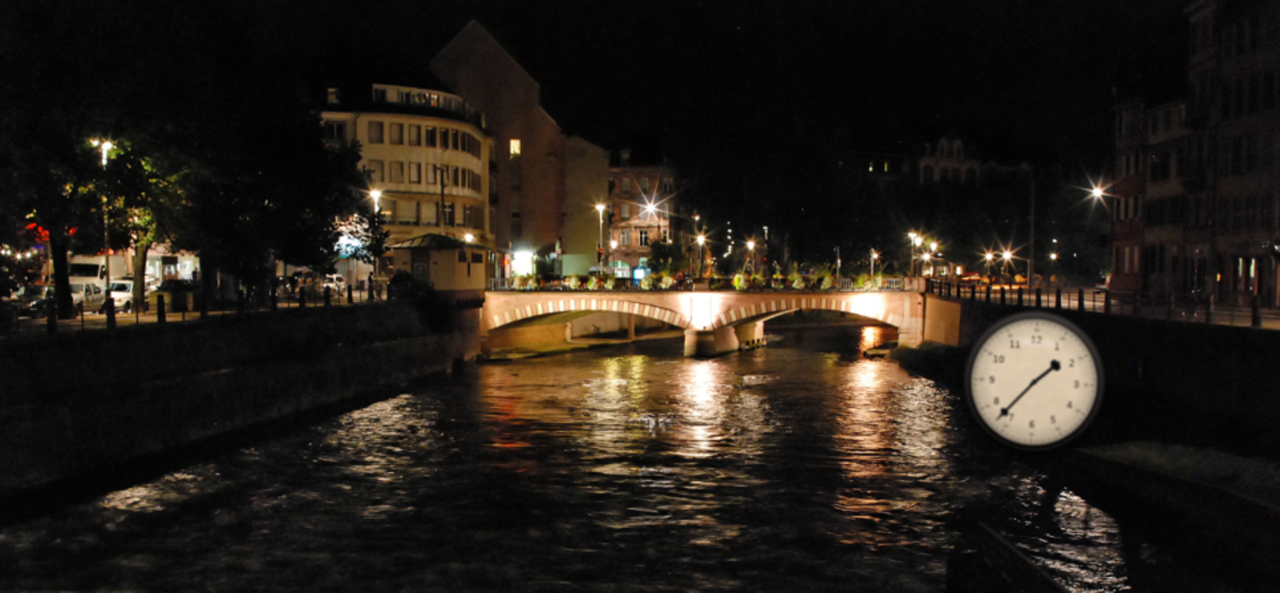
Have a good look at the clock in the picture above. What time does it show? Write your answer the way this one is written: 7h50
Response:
1h37
